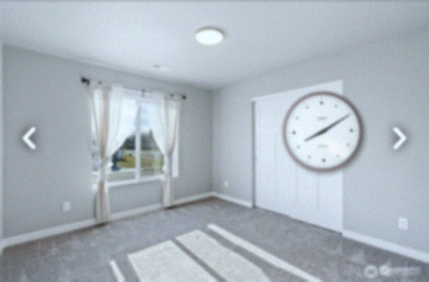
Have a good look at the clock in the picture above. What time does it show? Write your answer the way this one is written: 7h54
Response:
8h10
